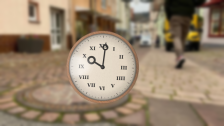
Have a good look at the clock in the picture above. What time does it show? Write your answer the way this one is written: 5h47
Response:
10h01
